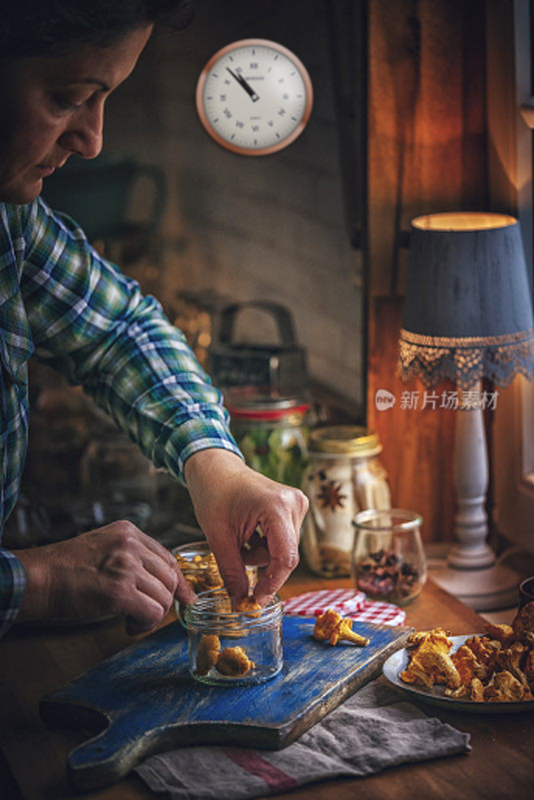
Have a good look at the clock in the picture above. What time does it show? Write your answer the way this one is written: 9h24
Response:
10h53
